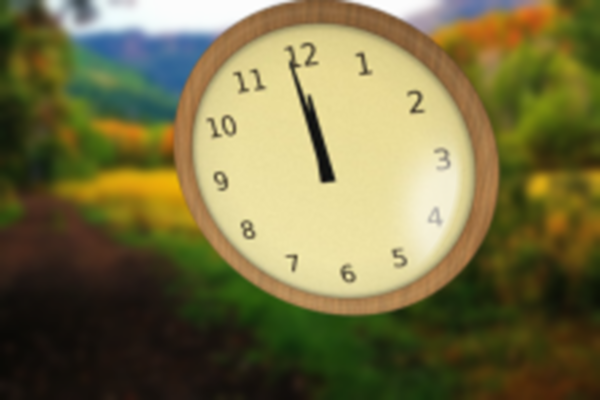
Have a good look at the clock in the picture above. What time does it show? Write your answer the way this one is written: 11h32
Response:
11h59
